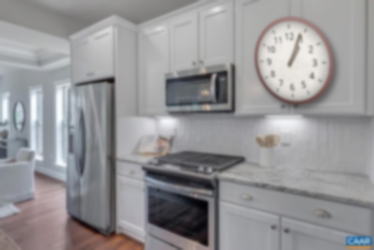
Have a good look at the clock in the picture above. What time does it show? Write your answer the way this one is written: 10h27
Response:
1h04
